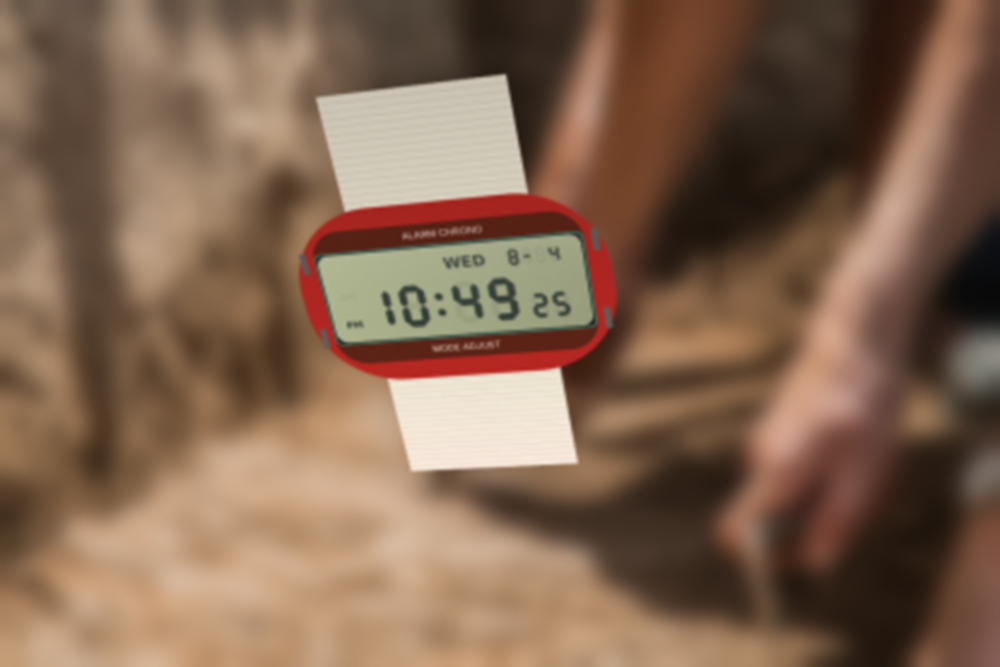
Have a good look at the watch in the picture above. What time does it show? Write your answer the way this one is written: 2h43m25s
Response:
10h49m25s
